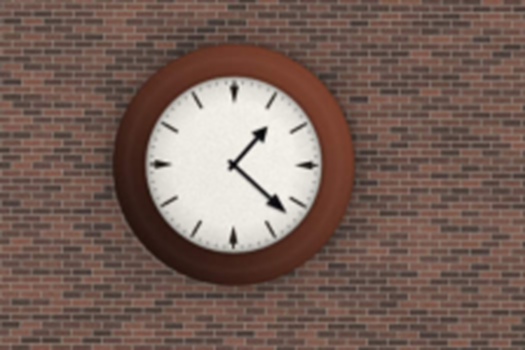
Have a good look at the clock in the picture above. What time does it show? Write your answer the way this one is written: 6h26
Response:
1h22
